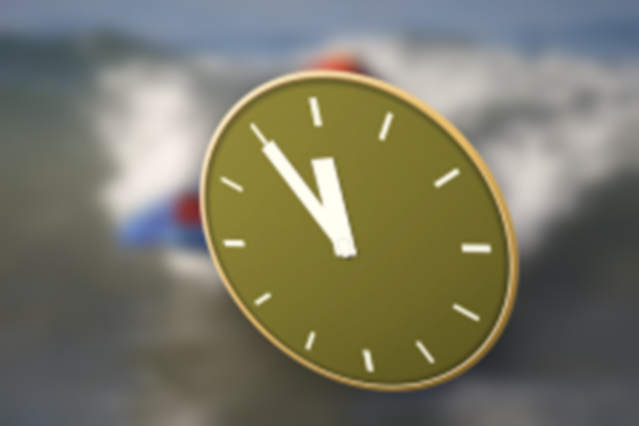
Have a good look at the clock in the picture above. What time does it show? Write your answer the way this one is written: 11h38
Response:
11h55
